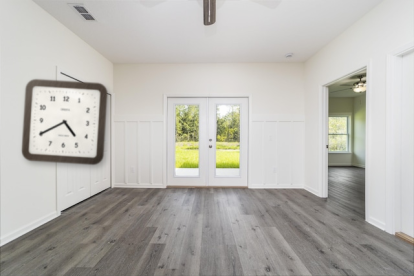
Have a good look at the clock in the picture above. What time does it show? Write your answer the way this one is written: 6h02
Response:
4h40
